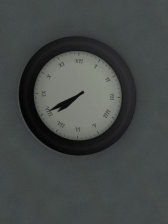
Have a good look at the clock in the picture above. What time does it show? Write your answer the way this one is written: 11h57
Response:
7h40
